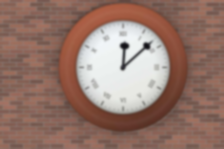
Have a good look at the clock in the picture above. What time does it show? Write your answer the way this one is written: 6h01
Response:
12h08
